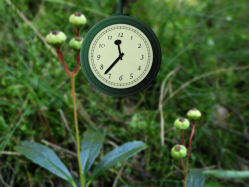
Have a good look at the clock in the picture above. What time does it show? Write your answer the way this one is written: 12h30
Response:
11h37
